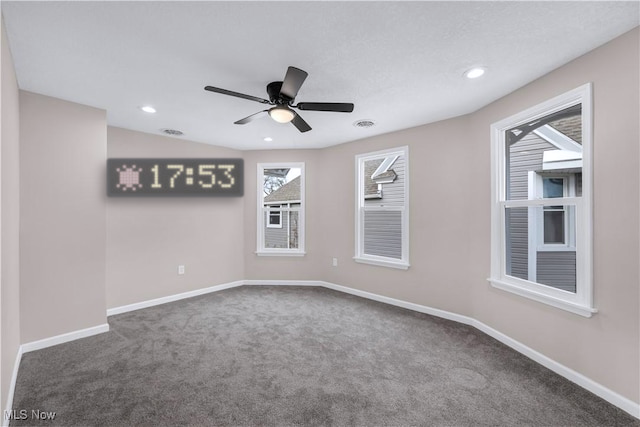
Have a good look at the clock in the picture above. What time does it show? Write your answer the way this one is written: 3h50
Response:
17h53
